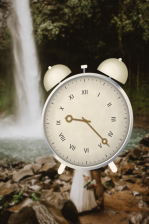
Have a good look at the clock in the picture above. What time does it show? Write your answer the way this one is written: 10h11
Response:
9h23
